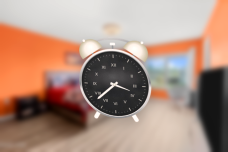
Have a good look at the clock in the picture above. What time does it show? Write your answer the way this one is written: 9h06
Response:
3h38
